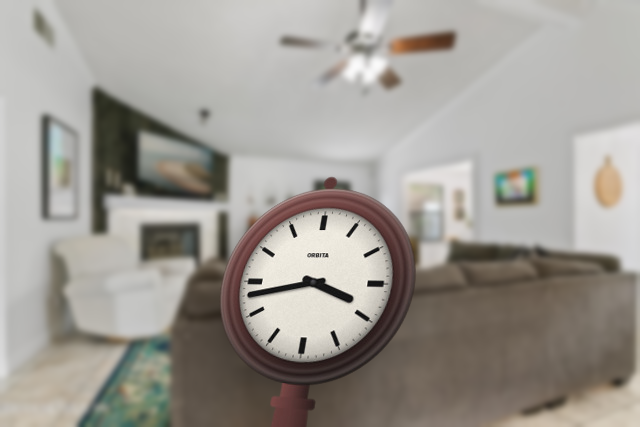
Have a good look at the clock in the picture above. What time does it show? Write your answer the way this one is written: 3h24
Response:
3h43
